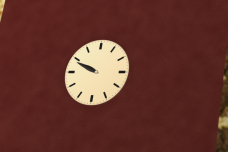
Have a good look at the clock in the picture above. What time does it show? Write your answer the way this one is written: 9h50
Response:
9h49
